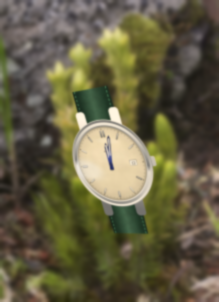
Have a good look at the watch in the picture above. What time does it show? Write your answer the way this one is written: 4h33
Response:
12h02
